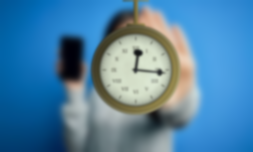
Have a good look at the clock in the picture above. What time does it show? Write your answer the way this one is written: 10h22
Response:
12h16
